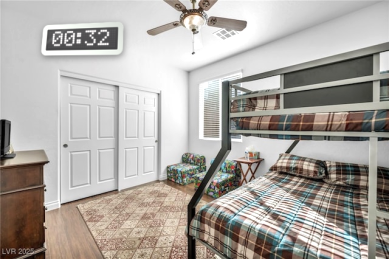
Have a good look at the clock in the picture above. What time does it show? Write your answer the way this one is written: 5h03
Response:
0h32
